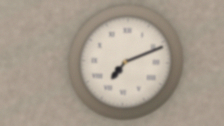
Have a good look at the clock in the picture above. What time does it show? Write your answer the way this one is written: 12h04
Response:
7h11
